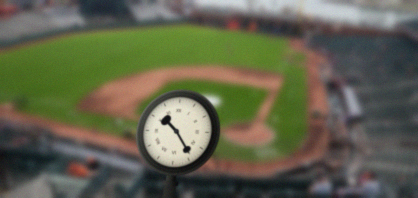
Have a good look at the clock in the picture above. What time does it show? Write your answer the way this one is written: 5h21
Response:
10h24
